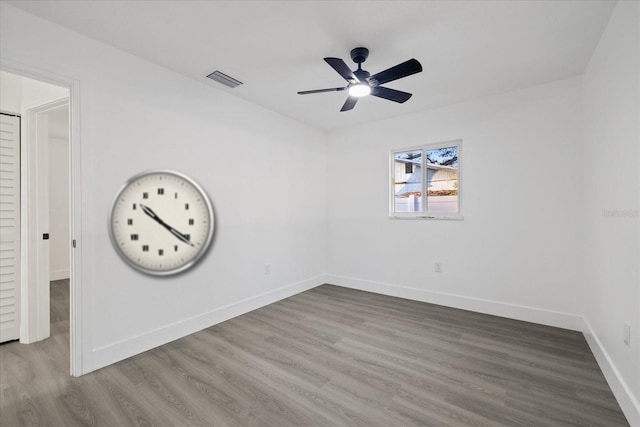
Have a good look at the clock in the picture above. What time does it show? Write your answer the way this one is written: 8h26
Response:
10h21
